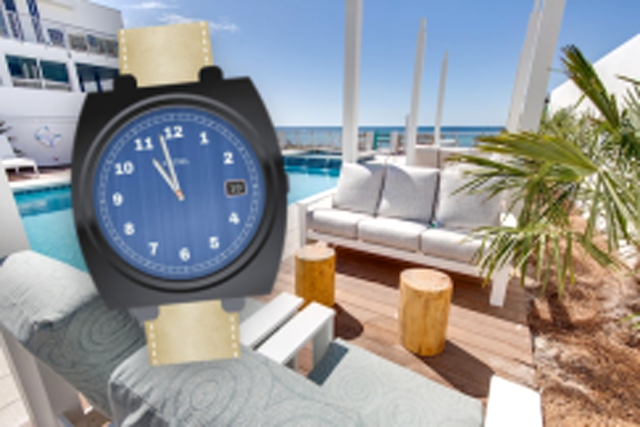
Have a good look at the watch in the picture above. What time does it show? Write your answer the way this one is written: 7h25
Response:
10h58
